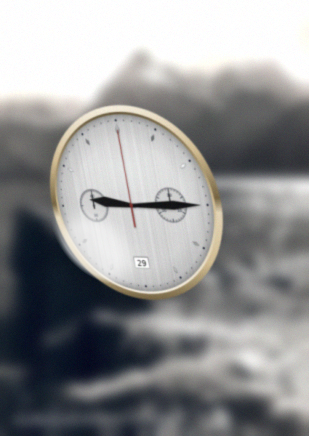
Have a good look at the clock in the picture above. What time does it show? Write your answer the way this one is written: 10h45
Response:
9h15
